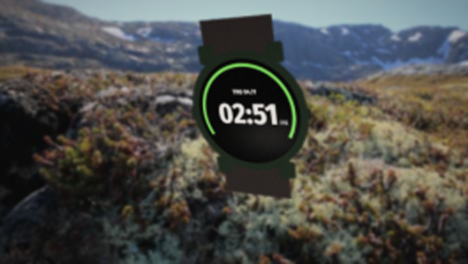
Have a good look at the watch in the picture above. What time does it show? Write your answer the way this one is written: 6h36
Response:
2h51
